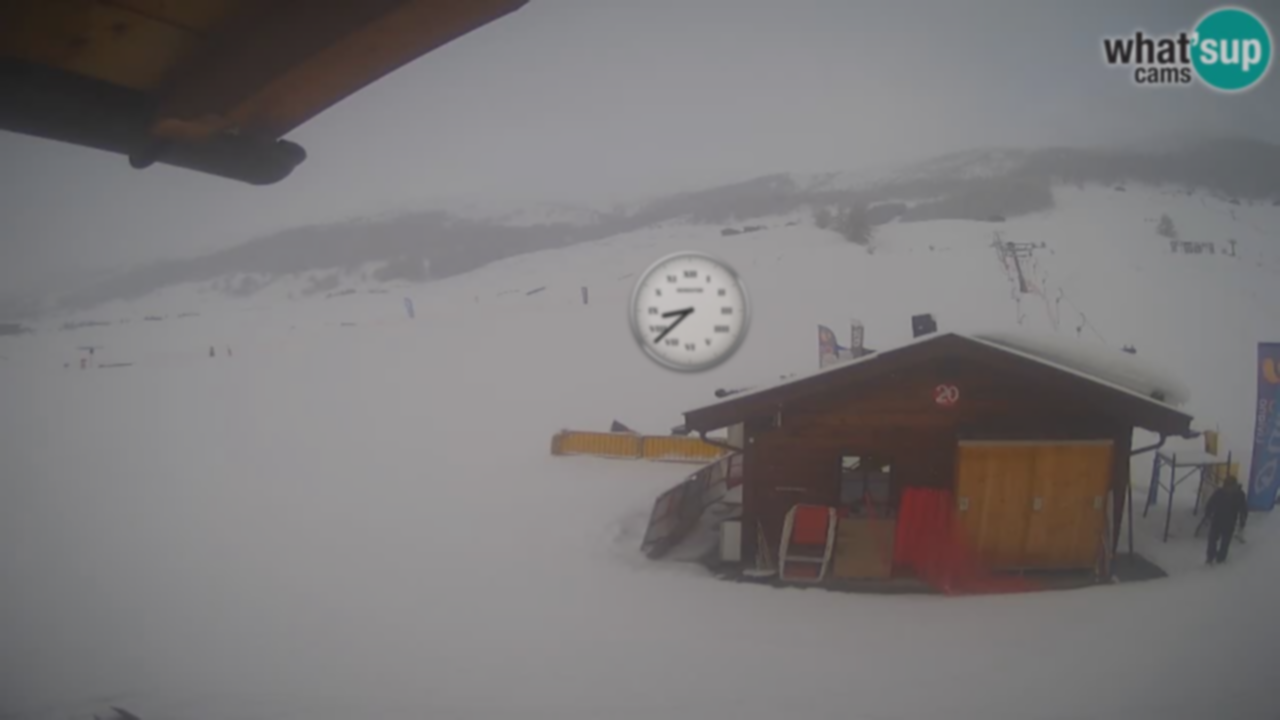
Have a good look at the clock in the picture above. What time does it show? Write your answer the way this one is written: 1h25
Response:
8h38
